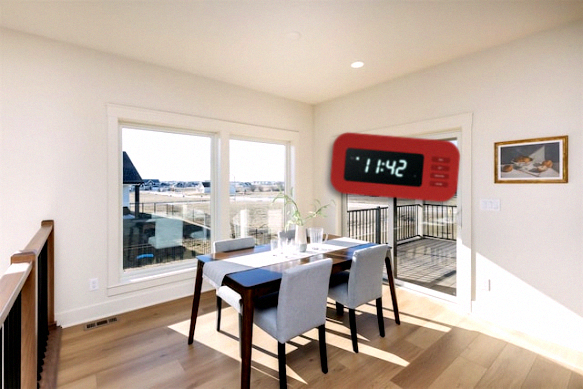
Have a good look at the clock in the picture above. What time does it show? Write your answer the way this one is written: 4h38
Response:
11h42
